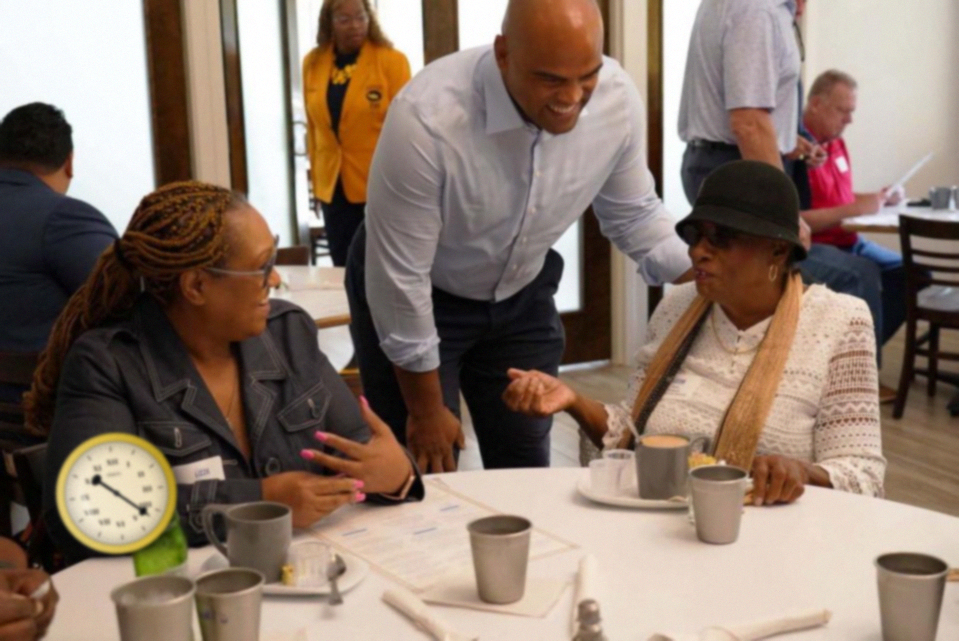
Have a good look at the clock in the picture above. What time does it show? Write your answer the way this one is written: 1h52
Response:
10h22
